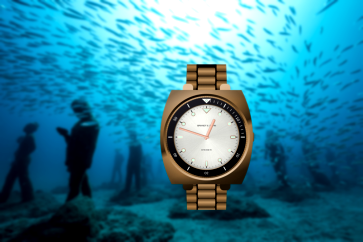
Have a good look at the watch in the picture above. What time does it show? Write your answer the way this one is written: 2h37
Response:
12h48
